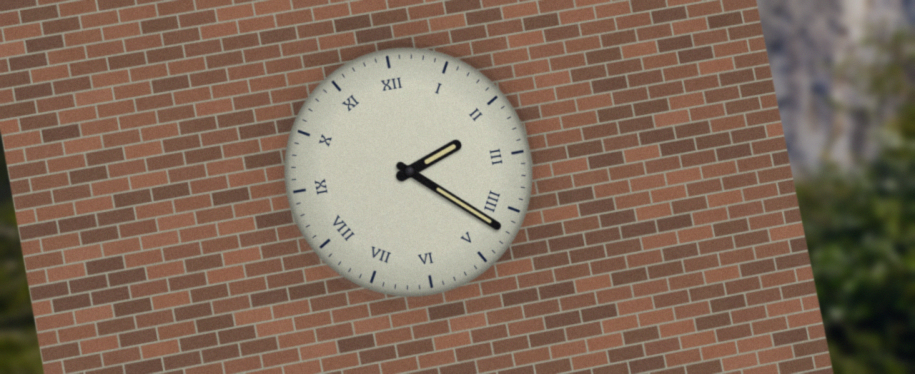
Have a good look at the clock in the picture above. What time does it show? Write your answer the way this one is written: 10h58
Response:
2h22
